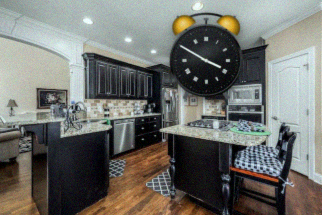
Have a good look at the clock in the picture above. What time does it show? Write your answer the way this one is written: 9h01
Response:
3h50
